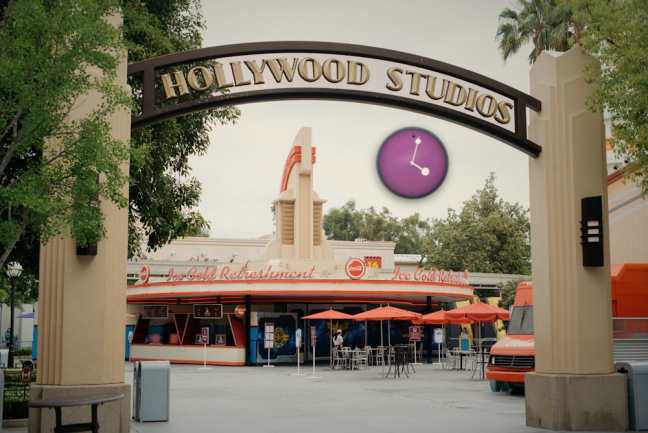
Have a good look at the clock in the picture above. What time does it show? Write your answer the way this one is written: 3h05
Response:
4h02
